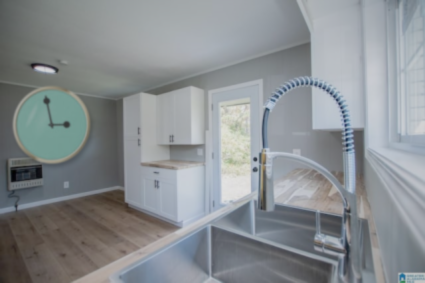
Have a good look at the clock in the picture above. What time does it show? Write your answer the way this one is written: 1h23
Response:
2h58
